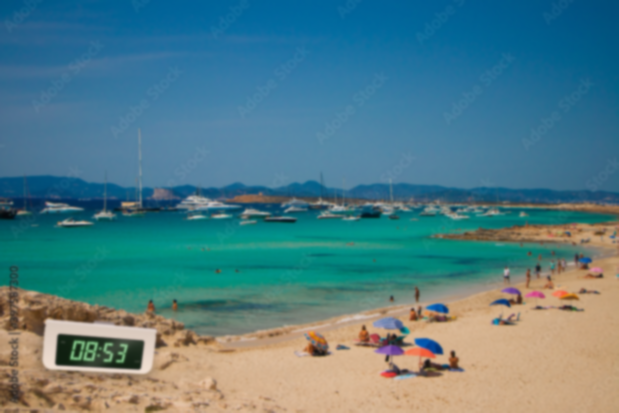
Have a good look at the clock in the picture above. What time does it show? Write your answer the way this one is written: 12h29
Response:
8h53
